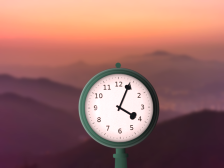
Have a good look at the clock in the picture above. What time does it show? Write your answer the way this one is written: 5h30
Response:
4h04
